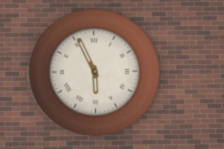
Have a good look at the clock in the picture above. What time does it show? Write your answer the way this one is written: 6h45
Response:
5h56
